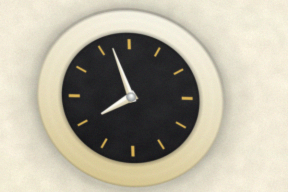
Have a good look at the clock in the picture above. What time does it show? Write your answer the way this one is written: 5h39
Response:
7h57
